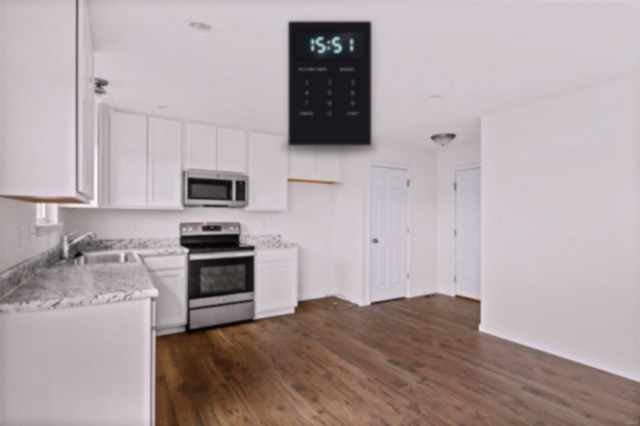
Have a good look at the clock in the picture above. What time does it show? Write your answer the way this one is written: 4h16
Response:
15h51
